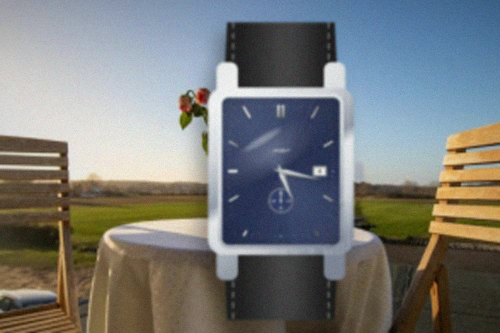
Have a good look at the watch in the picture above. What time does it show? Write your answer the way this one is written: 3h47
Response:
5h17
